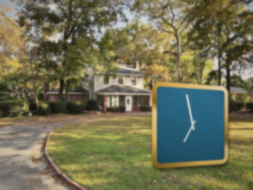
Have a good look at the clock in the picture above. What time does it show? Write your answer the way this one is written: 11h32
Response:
6h58
